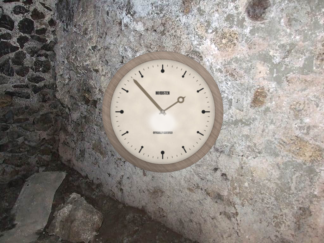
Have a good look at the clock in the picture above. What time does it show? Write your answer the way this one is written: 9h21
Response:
1h53
